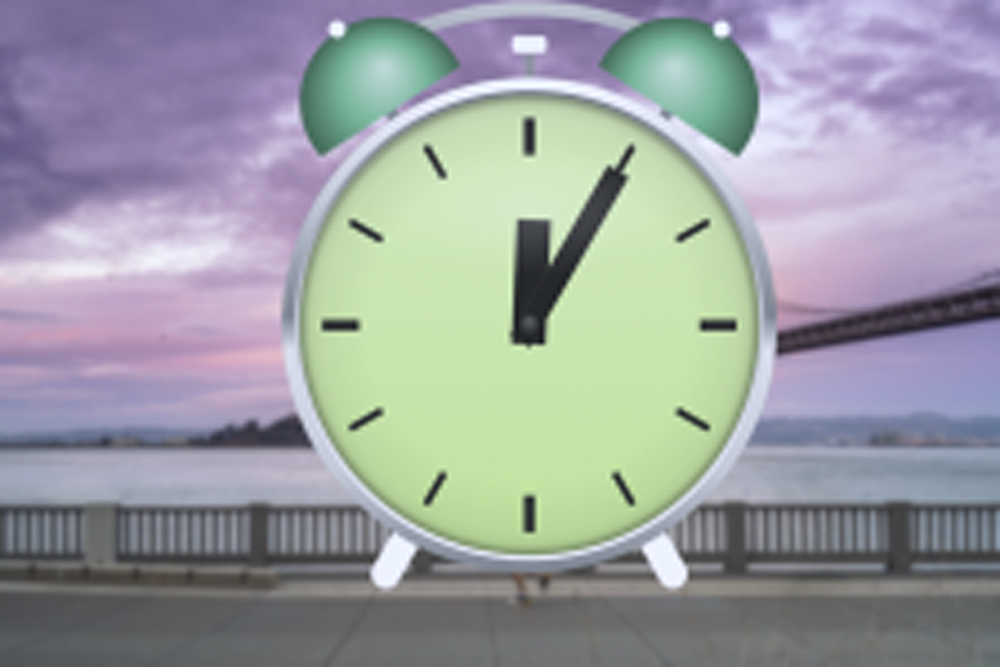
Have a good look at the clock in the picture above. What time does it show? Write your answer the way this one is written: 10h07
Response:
12h05
